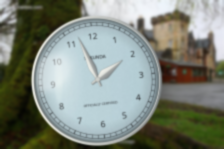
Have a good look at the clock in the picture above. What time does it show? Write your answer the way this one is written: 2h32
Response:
1h57
